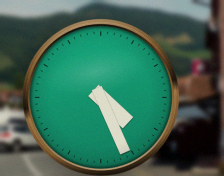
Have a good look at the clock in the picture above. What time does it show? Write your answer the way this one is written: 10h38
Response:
4h26
